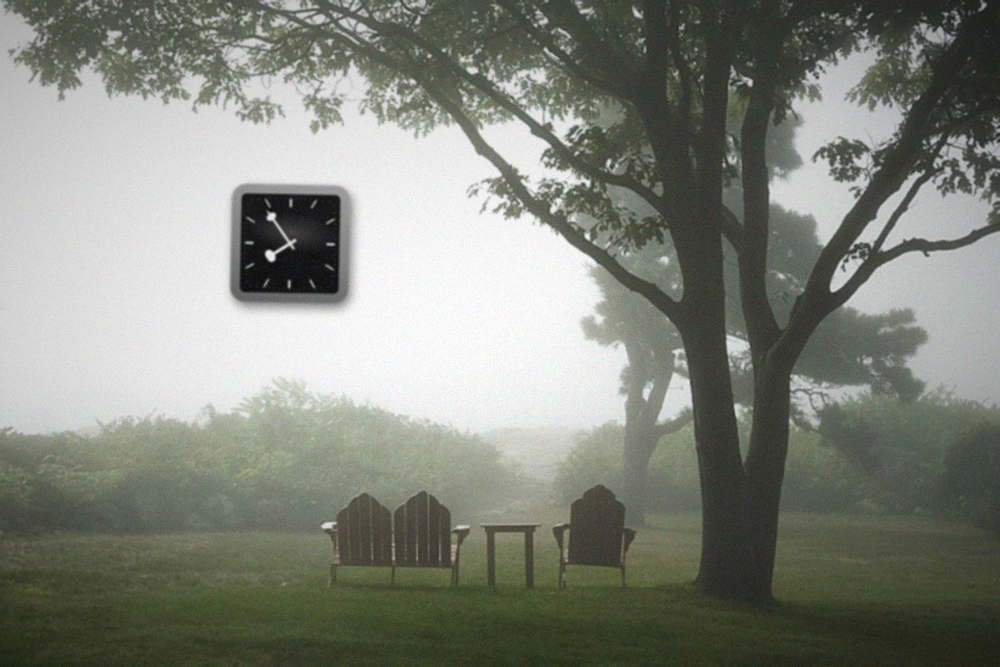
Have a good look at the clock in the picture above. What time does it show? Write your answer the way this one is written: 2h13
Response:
7h54
